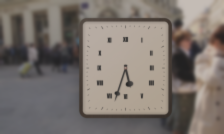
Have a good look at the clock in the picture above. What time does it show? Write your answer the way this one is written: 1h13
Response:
5h33
